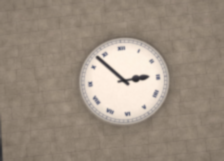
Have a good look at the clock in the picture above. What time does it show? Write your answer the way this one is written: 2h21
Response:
2h53
